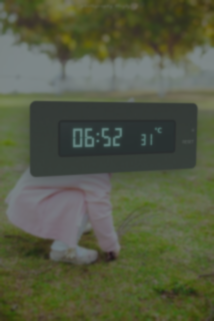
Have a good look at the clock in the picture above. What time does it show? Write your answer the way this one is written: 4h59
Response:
6h52
